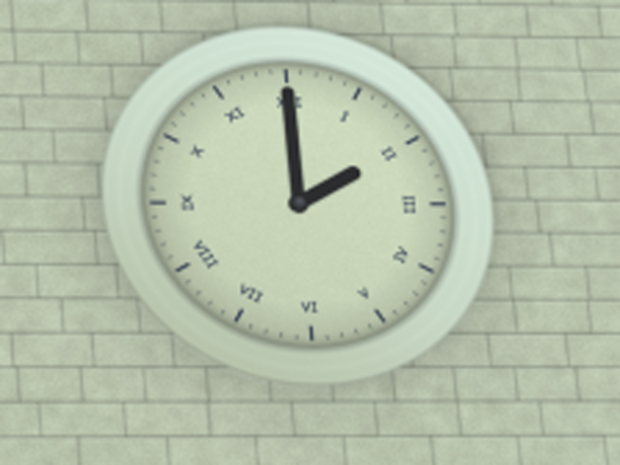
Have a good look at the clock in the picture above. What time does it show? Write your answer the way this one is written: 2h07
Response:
2h00
